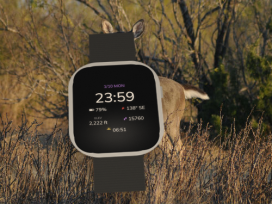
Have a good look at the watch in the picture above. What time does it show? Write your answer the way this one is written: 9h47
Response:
23h59
